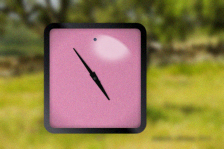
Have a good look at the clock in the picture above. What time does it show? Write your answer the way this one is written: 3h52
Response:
4h54
